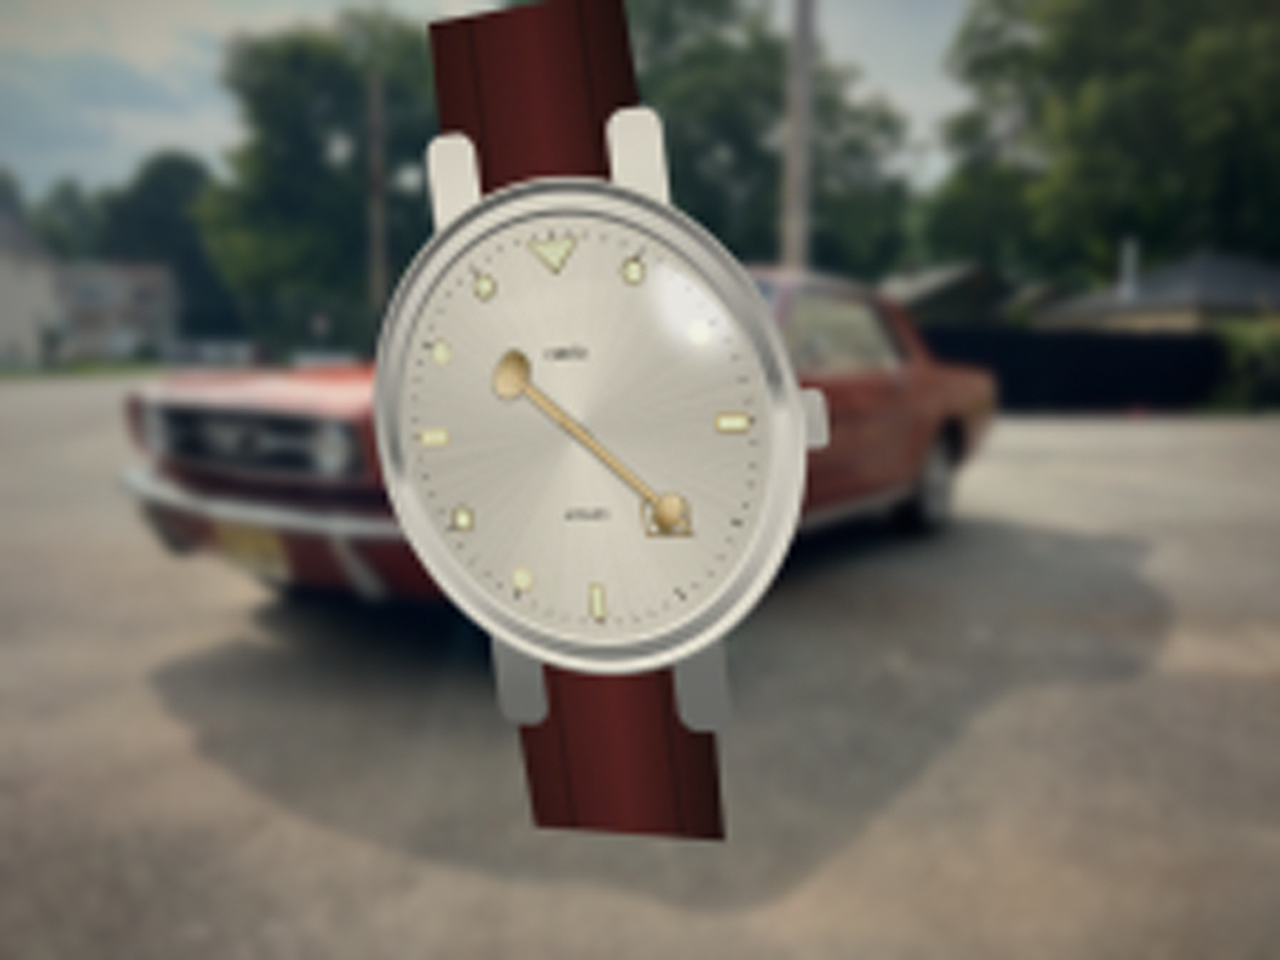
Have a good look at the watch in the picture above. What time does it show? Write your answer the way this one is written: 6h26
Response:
10h22
